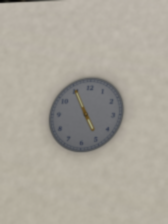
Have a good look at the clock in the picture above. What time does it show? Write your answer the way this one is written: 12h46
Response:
4h55
